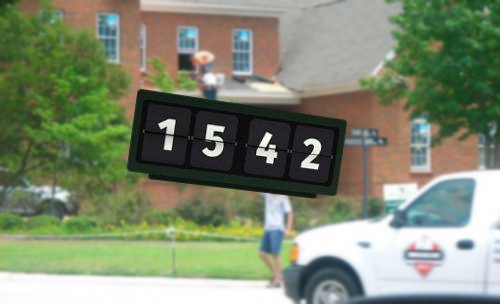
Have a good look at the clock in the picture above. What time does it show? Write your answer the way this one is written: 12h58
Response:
15h42
